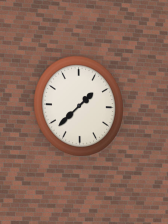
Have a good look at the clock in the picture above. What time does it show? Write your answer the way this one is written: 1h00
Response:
1h38
